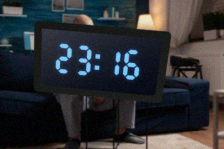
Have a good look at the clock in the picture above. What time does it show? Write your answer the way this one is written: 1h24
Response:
23h16
